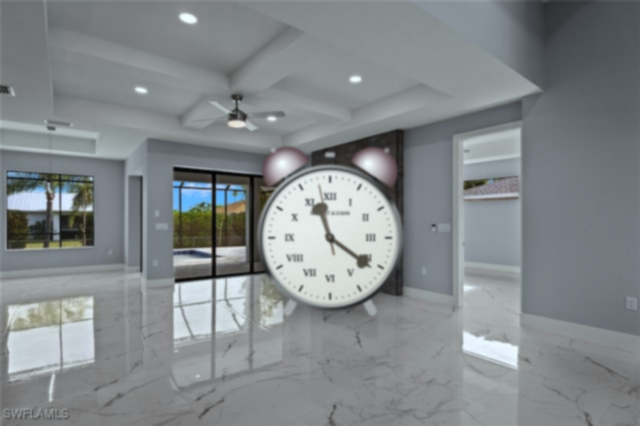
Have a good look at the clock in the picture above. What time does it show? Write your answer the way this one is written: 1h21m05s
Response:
11h20m58s
